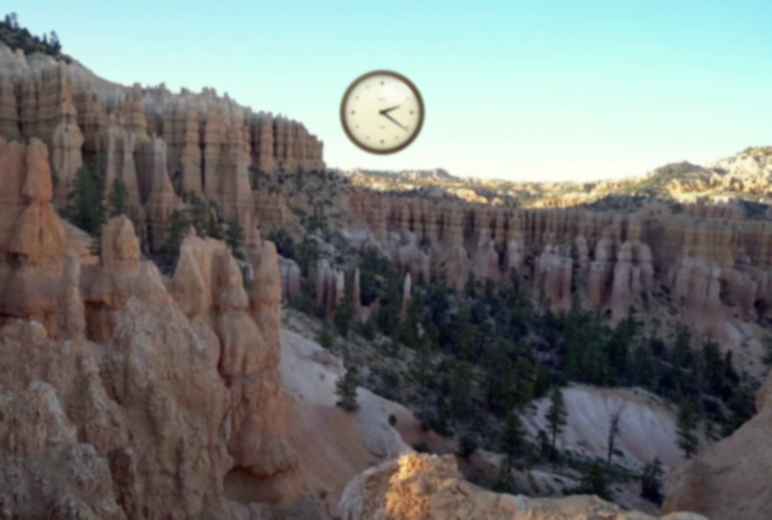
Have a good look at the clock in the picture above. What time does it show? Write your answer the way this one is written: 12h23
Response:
2h21
